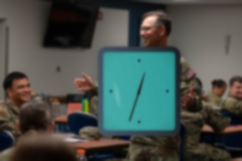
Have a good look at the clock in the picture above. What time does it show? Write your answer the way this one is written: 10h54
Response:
12h33
